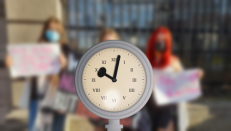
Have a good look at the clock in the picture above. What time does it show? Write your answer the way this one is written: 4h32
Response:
10h02
